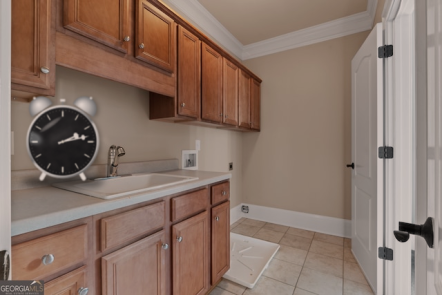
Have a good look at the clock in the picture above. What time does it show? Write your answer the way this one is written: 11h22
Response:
2h13
